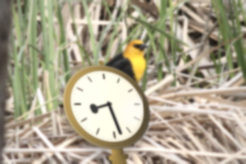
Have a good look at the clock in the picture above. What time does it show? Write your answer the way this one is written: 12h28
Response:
8h28
